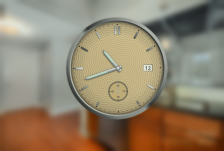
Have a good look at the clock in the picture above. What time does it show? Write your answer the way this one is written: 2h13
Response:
10h42
